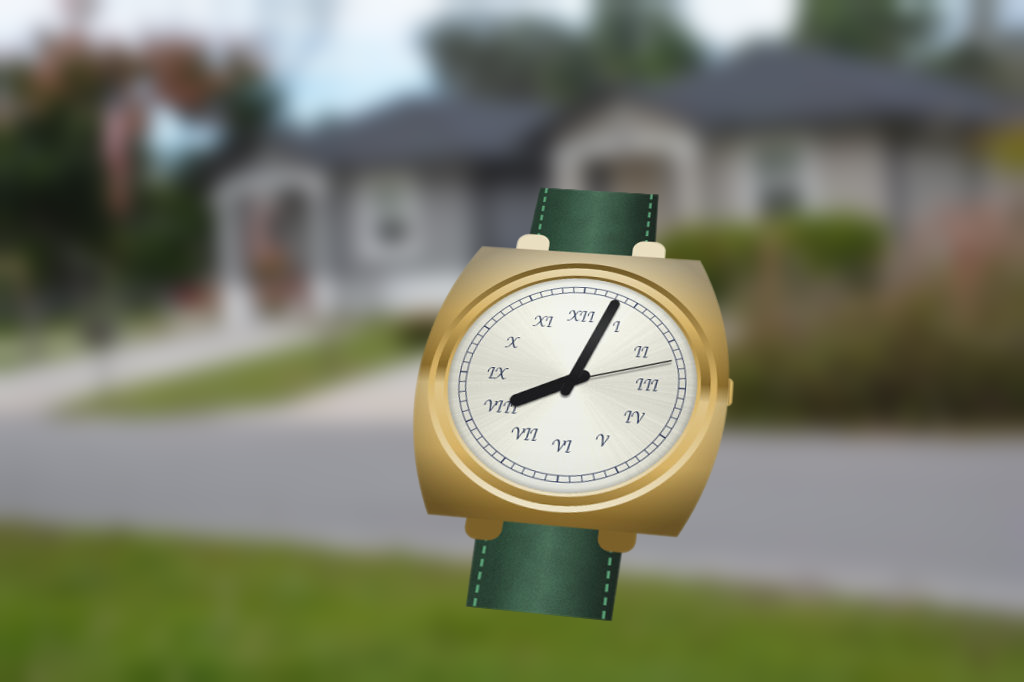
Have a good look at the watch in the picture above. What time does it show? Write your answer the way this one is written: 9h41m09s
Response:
8h03m12s
